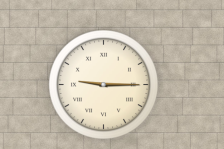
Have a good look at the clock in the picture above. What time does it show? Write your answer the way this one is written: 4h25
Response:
9h15
